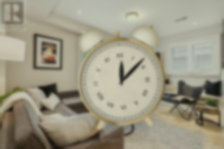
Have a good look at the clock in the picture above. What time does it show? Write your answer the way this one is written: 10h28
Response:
12h08
